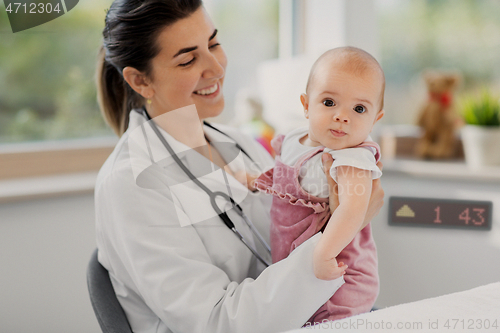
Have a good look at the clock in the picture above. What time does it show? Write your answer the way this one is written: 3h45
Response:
1h43
